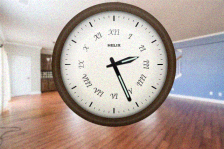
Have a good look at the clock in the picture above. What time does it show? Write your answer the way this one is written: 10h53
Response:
2h26
